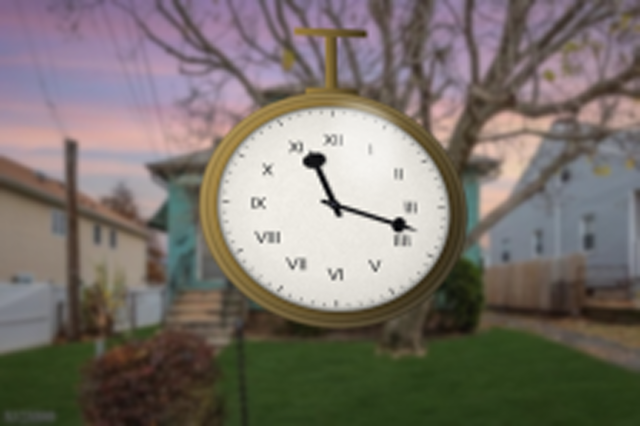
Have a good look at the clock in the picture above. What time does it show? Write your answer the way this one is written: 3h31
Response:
11h18
